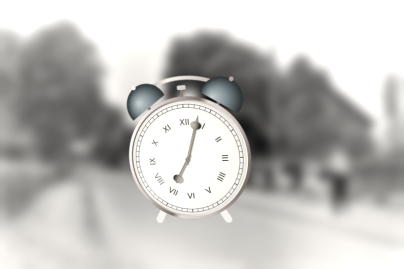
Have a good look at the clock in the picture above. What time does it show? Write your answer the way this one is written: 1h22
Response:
7h03
